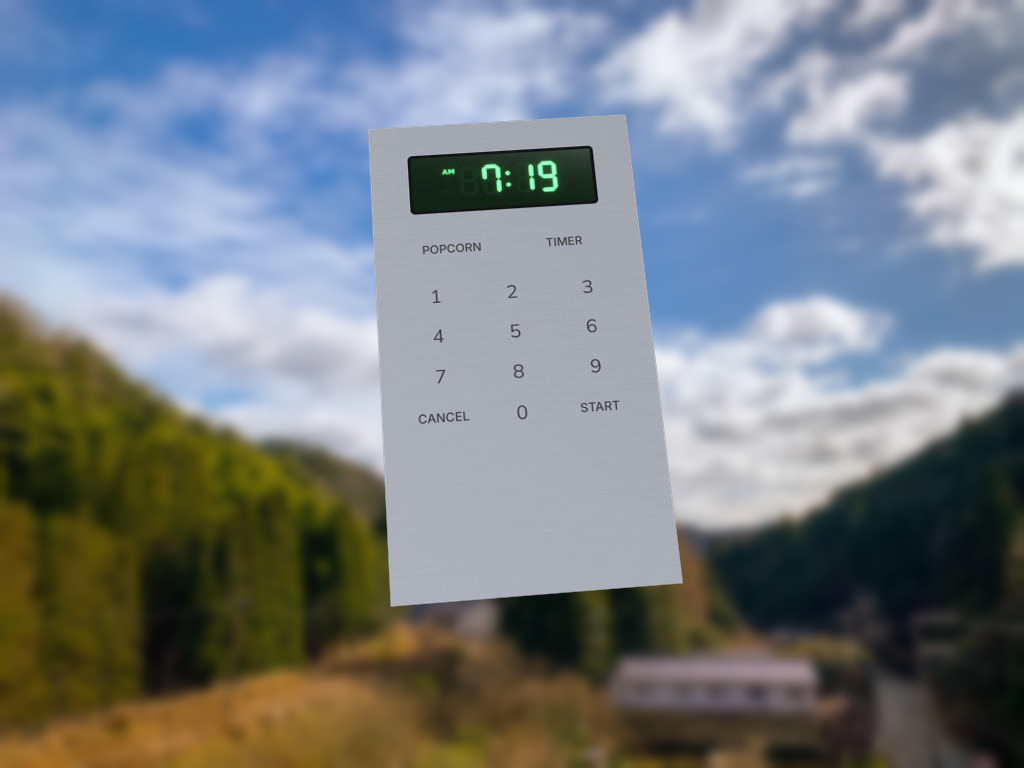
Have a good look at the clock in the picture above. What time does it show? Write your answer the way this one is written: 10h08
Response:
7h19
